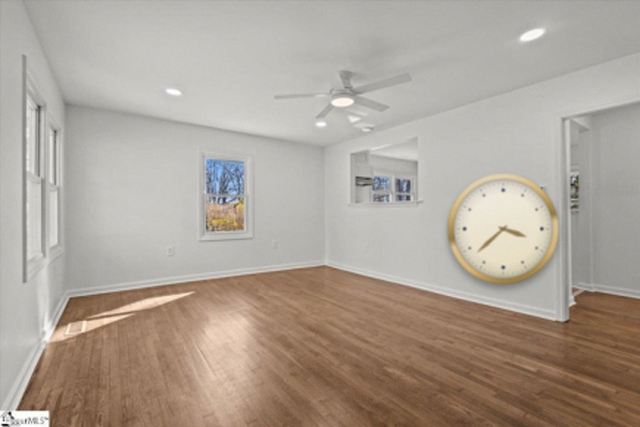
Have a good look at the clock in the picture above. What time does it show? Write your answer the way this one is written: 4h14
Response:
3h38
